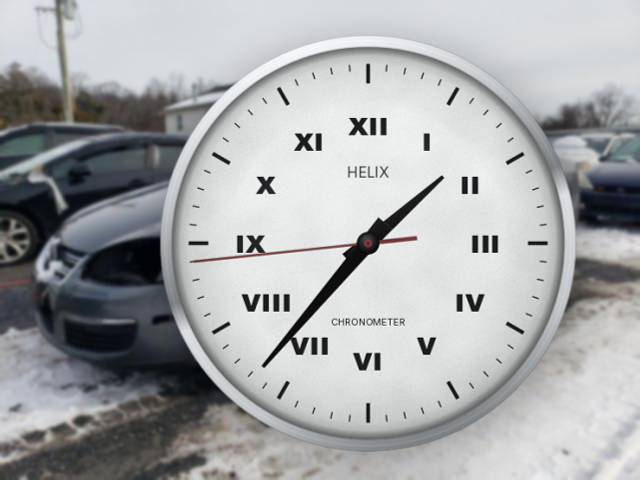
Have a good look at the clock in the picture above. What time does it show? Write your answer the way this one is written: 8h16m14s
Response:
1h36m44s
